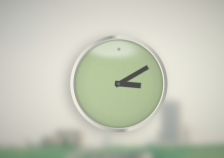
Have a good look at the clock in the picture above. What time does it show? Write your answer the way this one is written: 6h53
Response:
3h10
